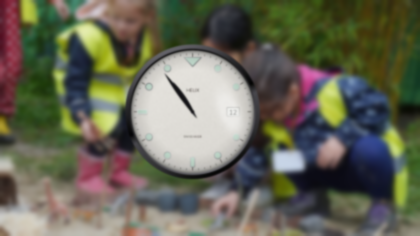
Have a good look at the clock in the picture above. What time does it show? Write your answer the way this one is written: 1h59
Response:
10h54
